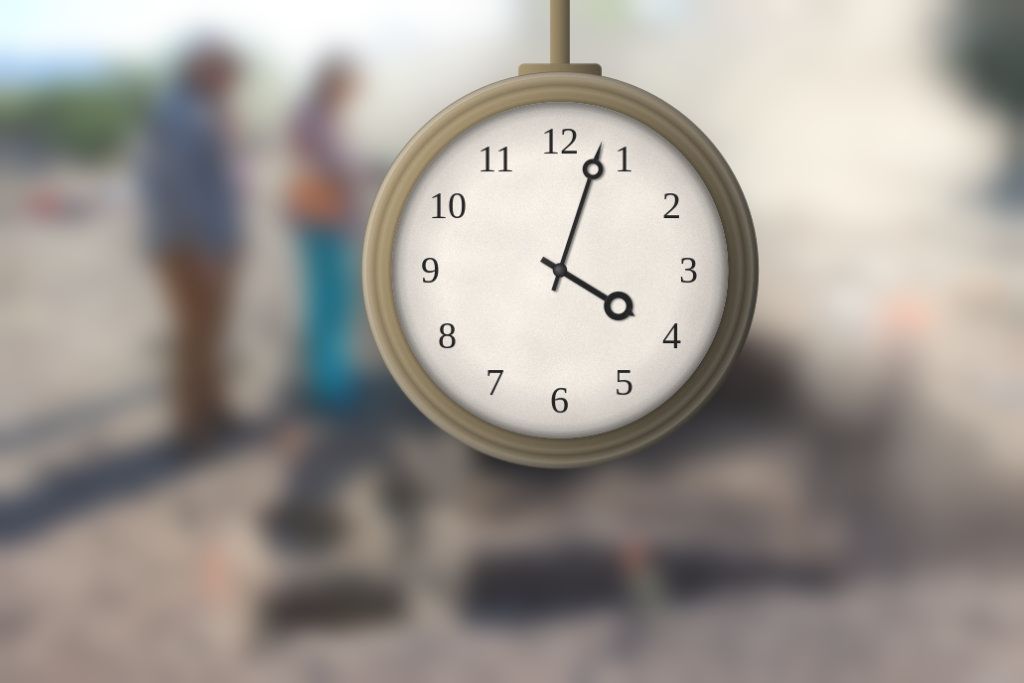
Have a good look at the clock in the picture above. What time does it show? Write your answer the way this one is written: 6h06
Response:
4h03
